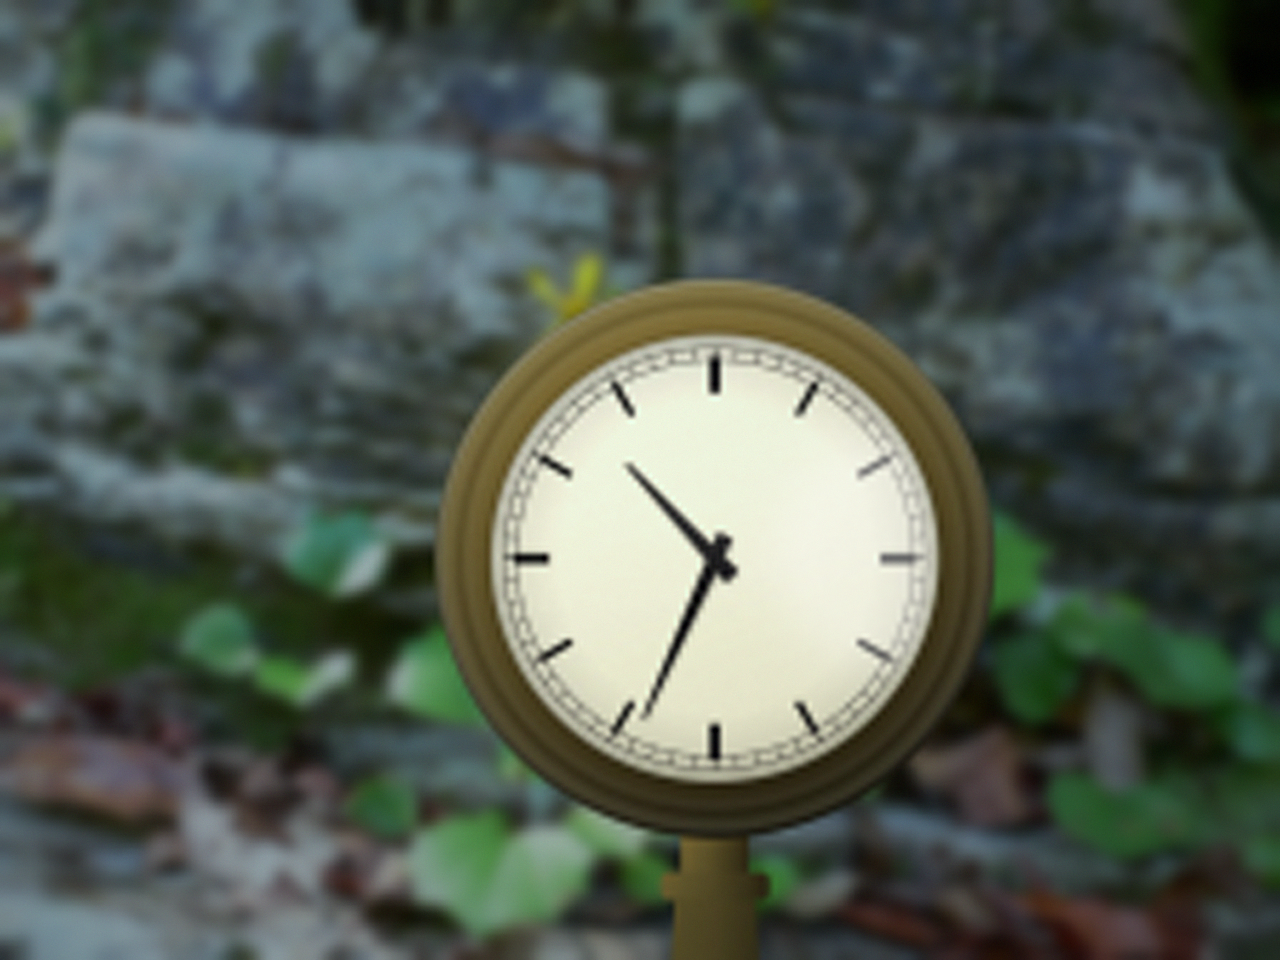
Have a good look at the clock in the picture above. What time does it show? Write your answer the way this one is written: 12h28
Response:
10h34
